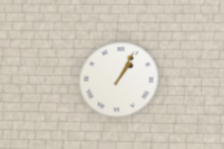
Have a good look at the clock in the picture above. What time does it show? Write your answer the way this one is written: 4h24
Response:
1h04
